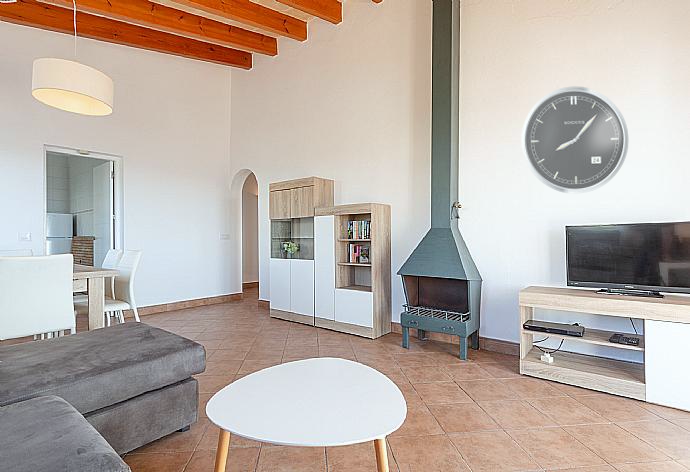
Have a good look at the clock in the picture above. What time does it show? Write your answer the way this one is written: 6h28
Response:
8h07
